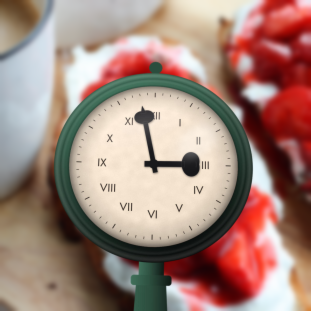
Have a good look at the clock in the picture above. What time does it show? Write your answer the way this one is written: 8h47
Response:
2h58
